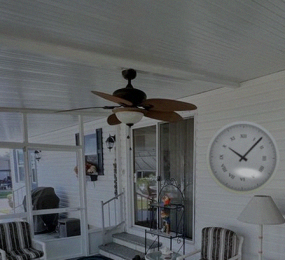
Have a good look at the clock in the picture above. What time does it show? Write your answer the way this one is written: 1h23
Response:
10h07
